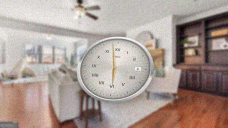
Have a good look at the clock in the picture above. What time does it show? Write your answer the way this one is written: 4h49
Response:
5h58
